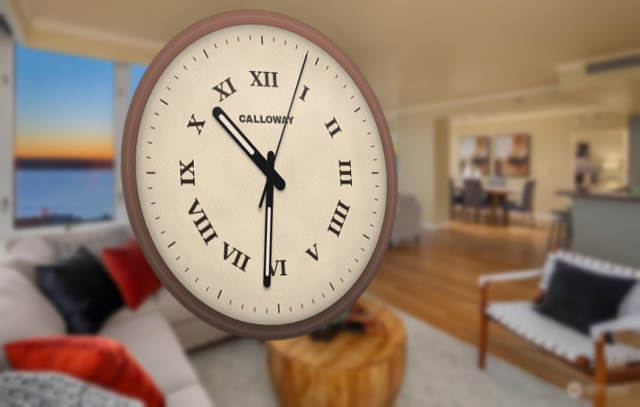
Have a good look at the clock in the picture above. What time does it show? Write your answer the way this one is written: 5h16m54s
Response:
10h31m04s
